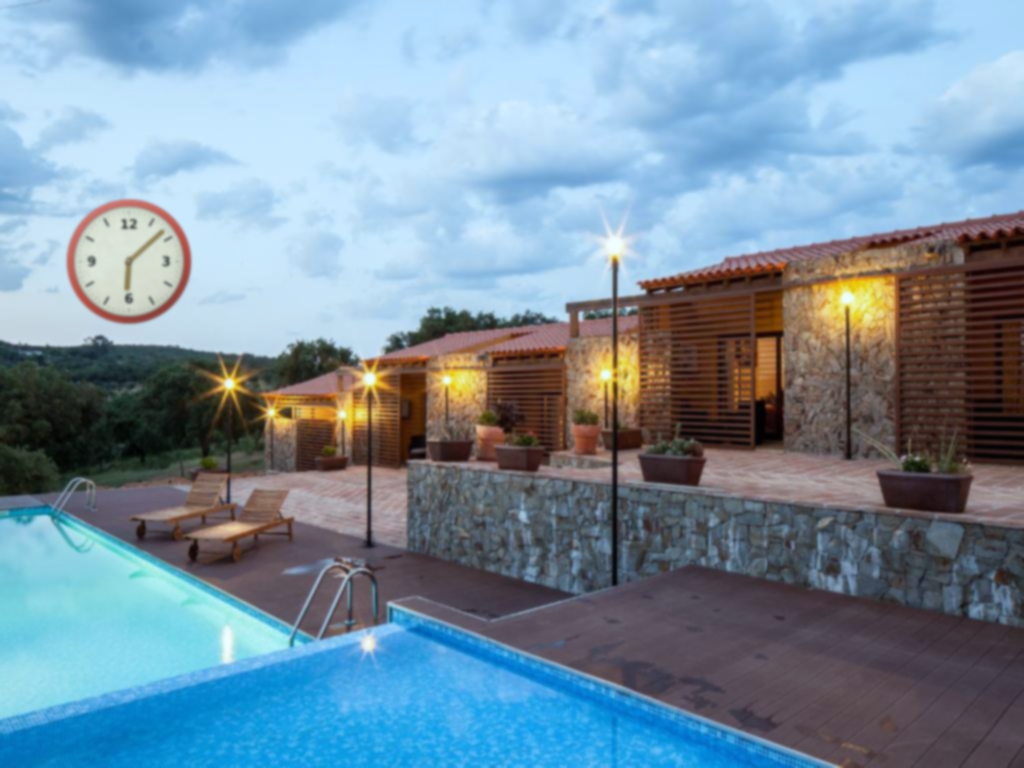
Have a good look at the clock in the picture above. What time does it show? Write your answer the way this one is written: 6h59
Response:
6h08
